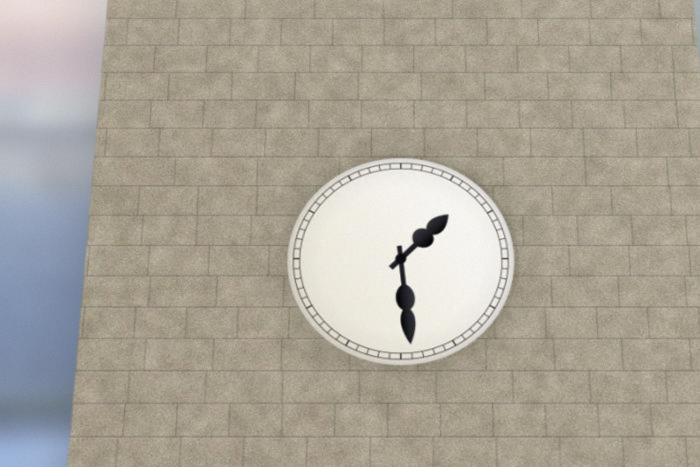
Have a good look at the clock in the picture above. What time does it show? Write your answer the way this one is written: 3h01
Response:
1h29
